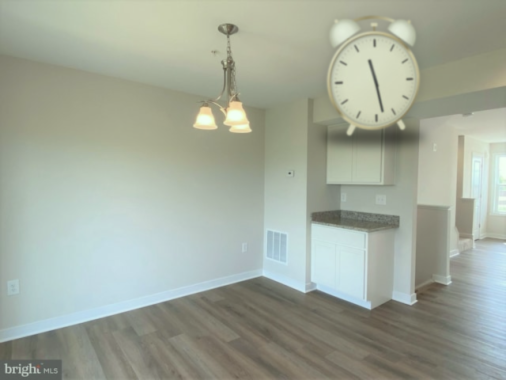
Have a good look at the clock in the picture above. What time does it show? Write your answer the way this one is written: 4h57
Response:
11h28
